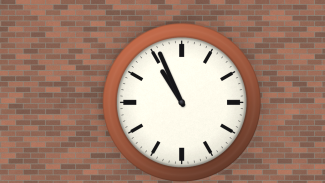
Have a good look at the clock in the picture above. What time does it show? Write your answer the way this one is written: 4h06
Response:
10h56
